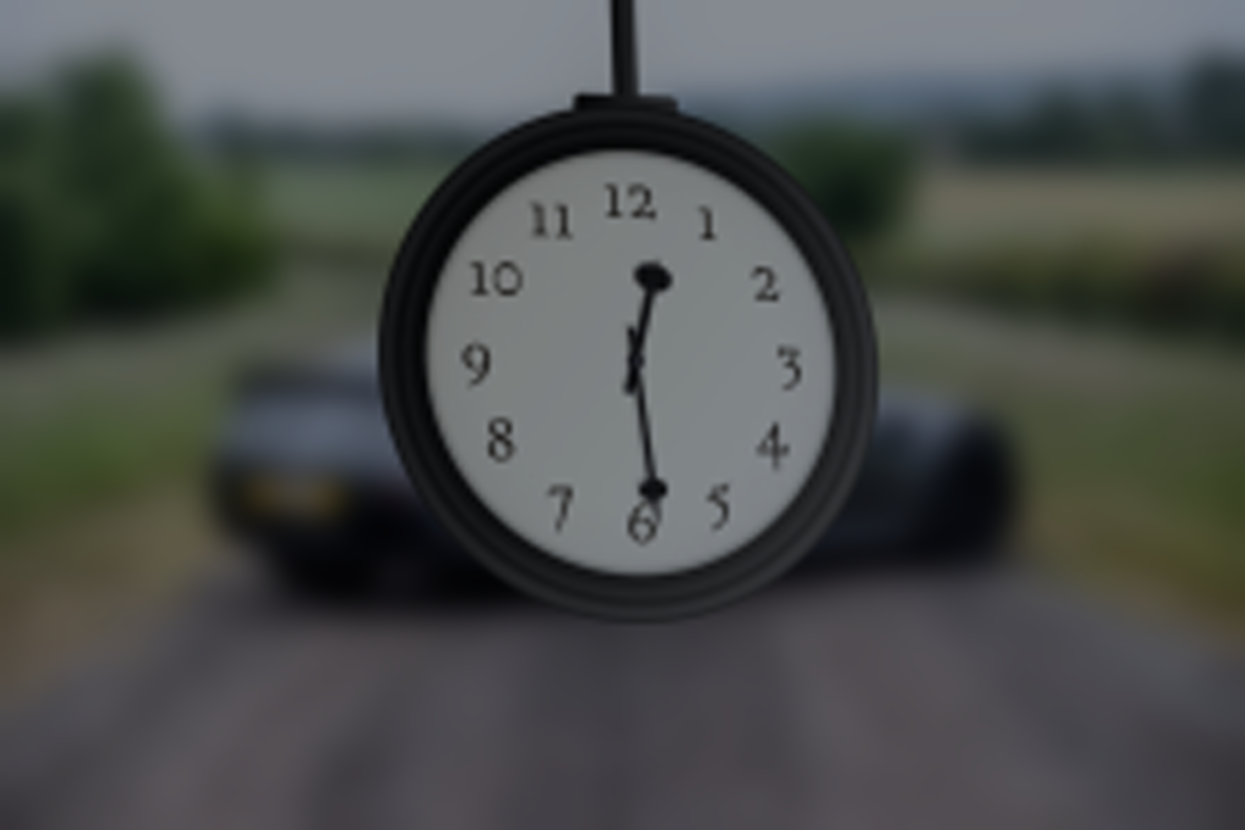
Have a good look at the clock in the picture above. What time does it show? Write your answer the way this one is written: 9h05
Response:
12h29
